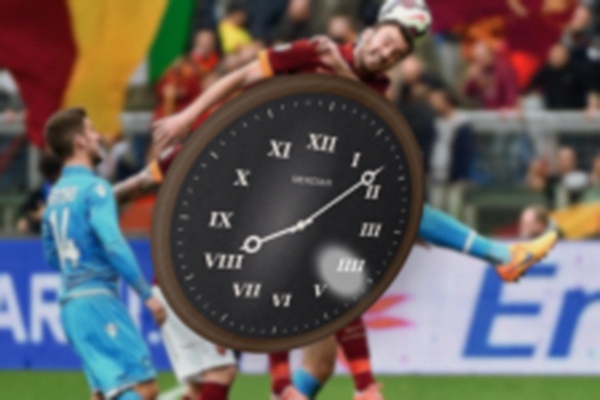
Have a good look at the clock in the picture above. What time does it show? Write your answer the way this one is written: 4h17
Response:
8h08
